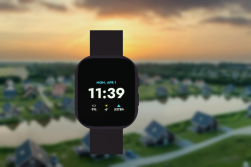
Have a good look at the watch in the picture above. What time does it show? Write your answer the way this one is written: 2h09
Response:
11h39
